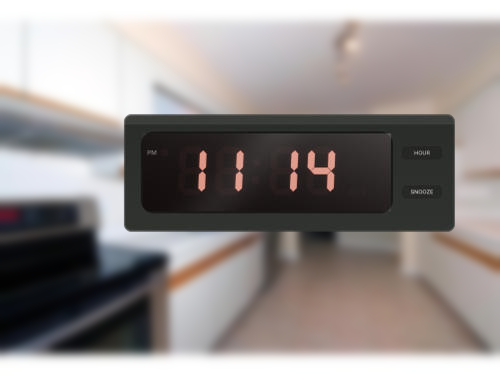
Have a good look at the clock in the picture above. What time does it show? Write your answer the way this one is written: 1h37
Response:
11h14
